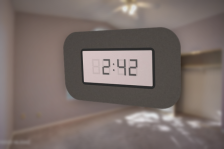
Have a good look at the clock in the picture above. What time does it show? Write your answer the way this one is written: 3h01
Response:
2h42
